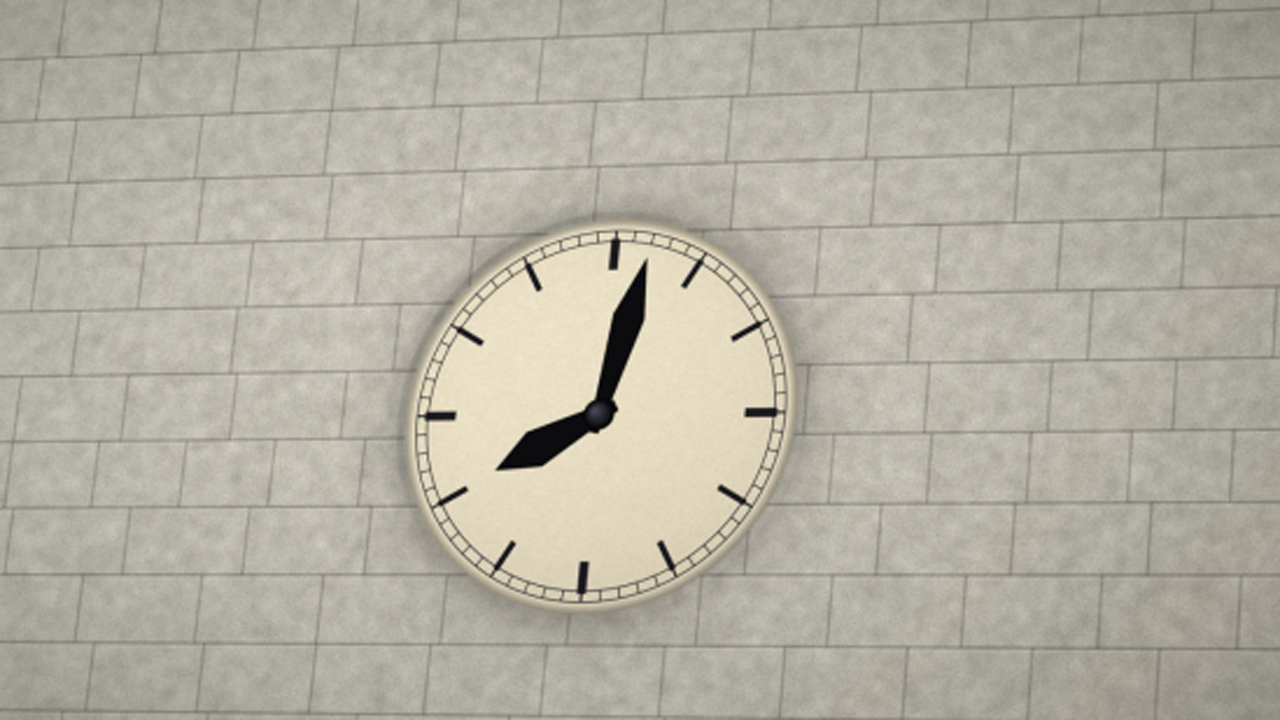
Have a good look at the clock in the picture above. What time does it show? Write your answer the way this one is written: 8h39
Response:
8h02
